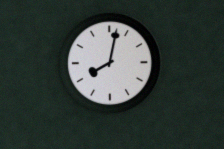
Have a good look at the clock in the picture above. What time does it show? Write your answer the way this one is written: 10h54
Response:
8h02
